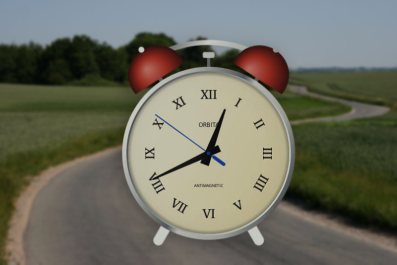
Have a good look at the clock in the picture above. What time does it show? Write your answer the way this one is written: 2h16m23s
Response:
12h40m51s
